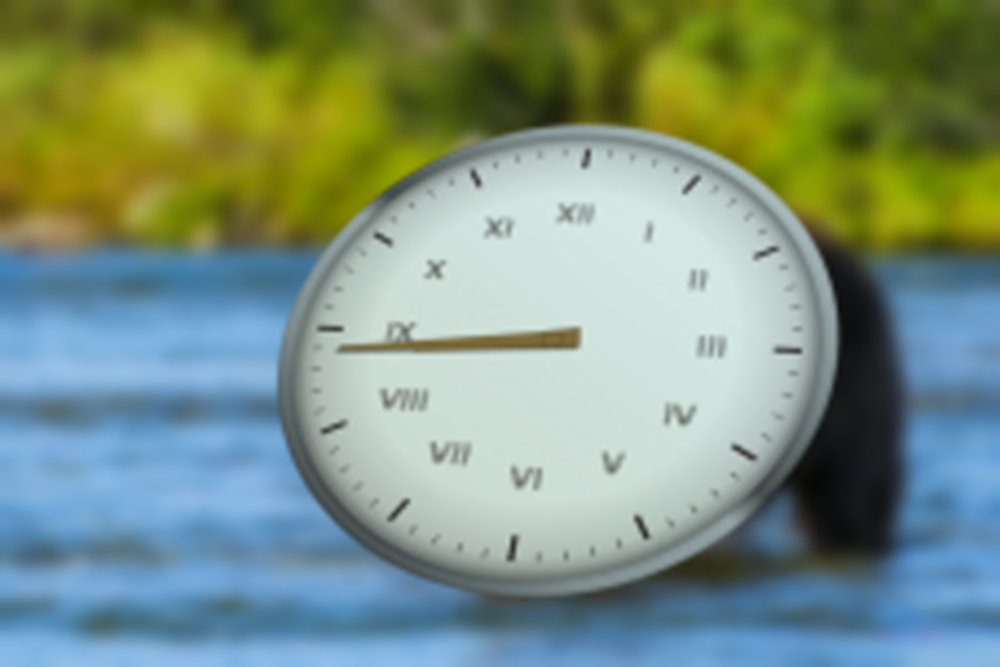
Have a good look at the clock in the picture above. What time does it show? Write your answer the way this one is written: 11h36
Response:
8h44
